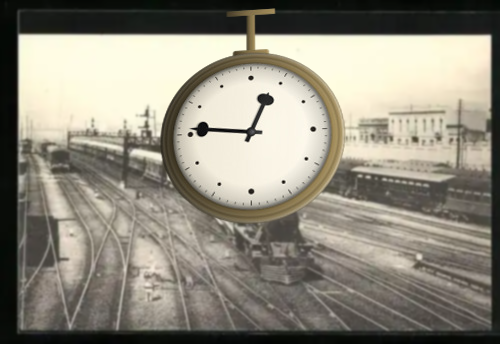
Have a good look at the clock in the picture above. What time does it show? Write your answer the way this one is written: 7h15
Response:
12h46
